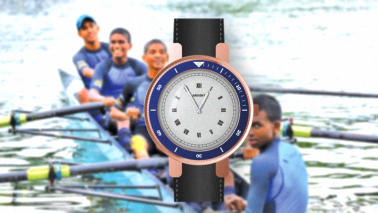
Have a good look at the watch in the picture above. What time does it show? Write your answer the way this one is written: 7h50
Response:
12h55
